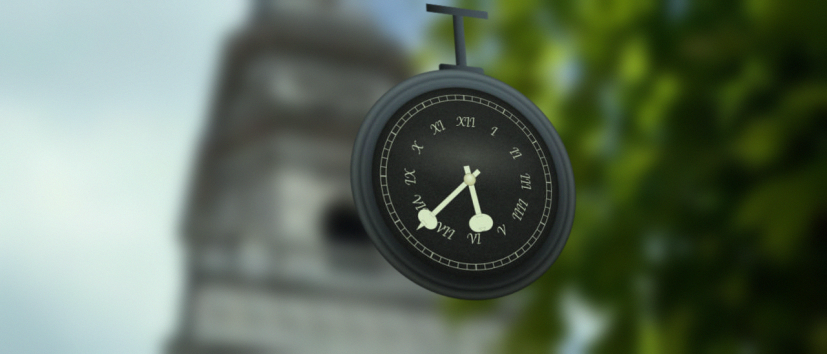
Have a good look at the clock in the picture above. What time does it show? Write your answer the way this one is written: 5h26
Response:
5h38
